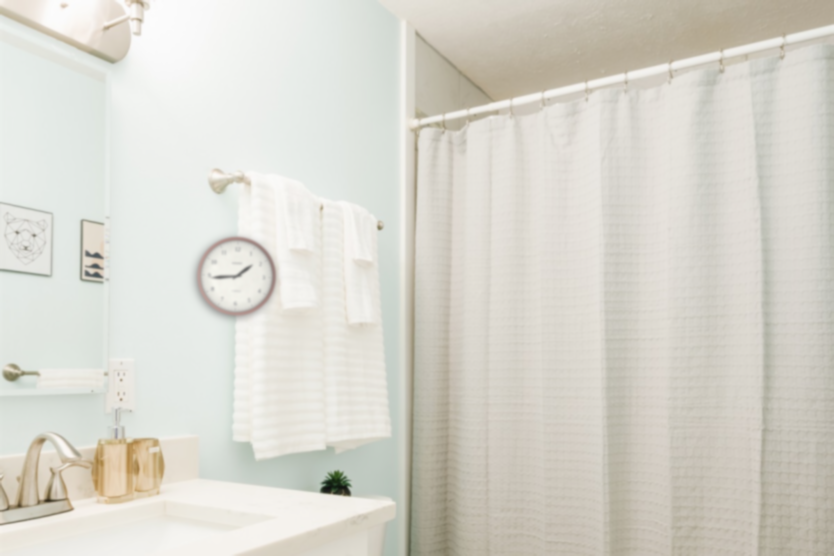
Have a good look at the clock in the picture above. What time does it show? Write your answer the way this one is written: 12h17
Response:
1h44
